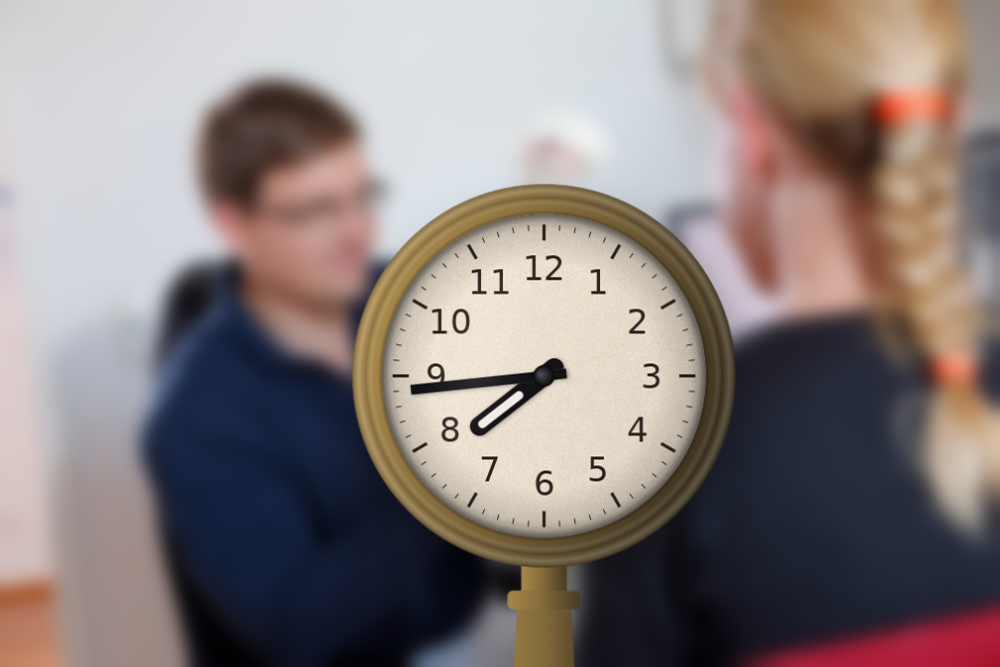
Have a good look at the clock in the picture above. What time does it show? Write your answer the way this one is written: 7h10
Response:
7h44
